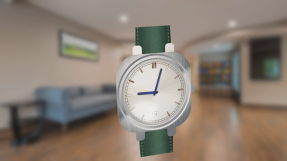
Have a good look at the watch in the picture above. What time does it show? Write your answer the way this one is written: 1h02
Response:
9h03
